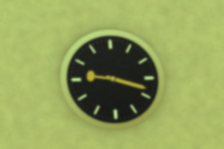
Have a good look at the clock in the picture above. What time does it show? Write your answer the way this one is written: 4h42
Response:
9h18
